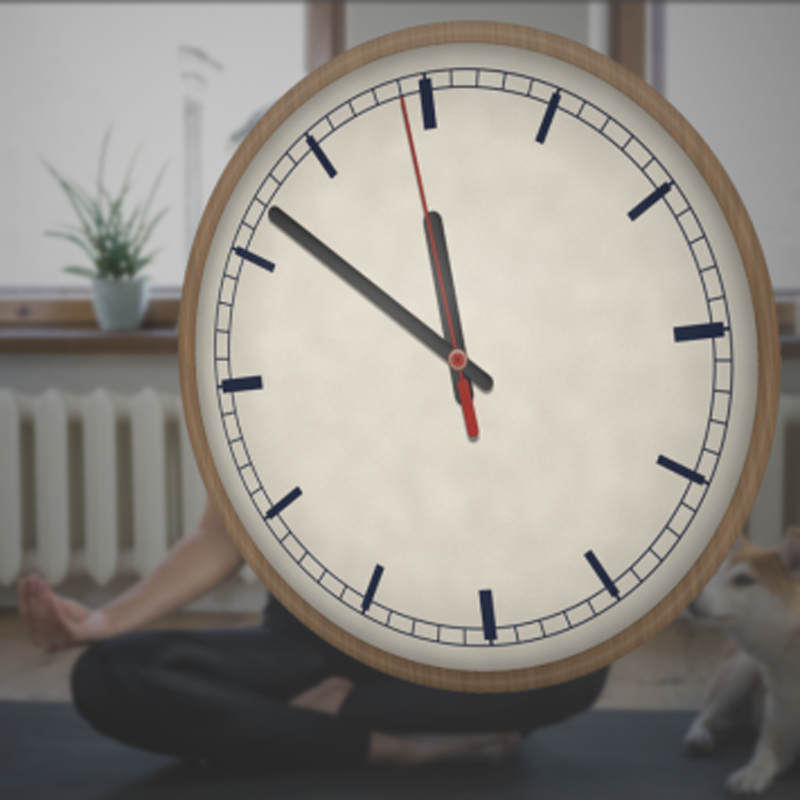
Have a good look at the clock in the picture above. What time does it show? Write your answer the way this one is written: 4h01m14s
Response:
11h51m59s
